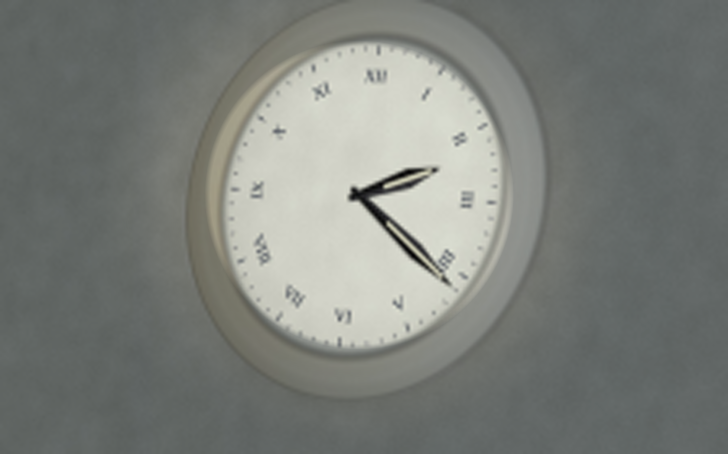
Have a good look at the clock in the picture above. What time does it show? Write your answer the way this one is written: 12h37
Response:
2h21
